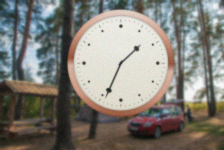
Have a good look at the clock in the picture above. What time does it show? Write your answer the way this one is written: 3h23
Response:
1h34
